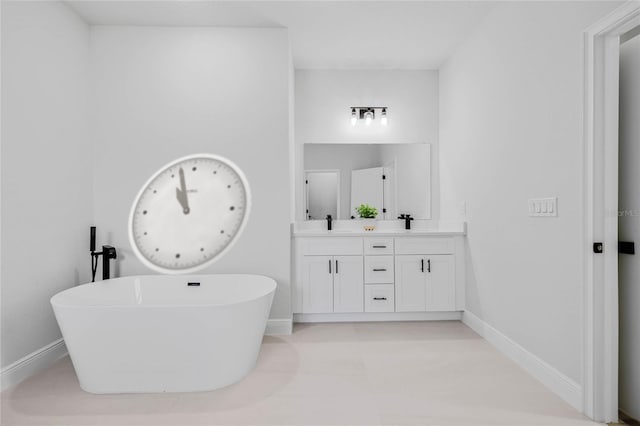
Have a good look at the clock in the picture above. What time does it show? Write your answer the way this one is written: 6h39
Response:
10h57
